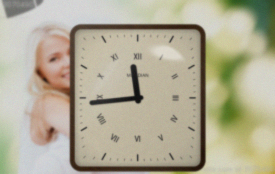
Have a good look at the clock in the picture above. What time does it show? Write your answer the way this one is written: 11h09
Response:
11h44
